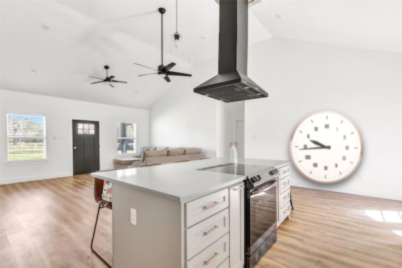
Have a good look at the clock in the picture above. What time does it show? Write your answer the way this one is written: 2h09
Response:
9h44
